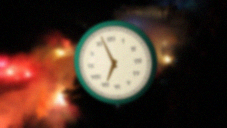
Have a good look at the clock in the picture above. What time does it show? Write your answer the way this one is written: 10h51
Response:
6h57
